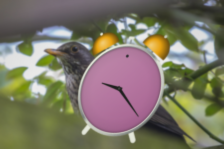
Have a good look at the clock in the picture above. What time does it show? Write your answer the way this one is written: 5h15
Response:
9h22
